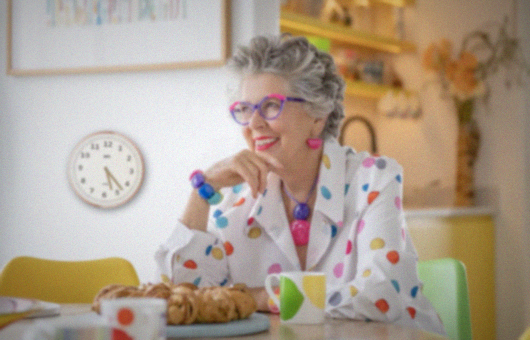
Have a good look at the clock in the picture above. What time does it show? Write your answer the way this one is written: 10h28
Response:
5h23
